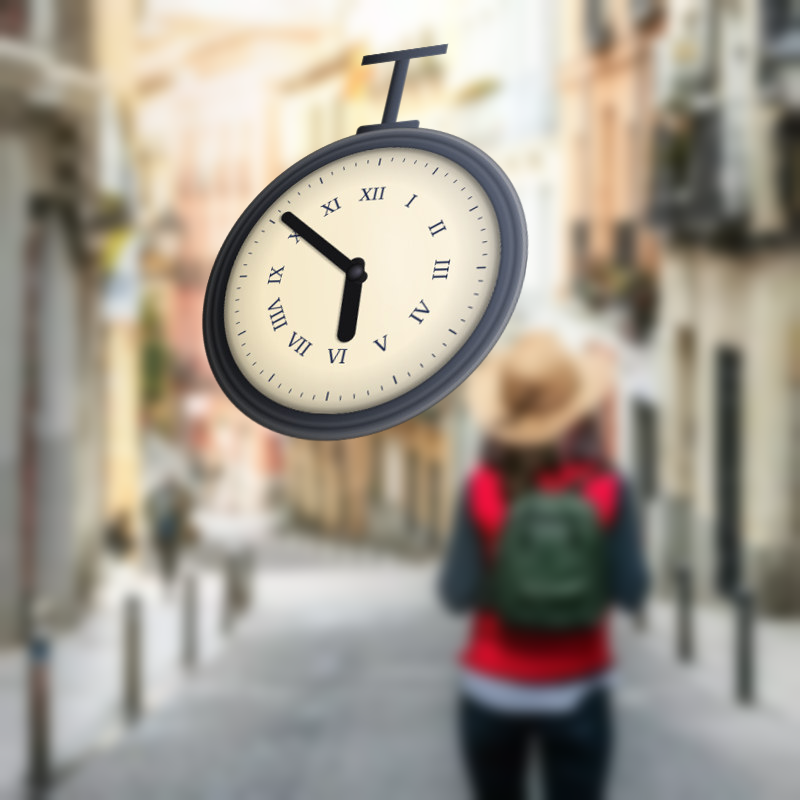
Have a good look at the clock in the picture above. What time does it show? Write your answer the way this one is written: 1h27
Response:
5h51
